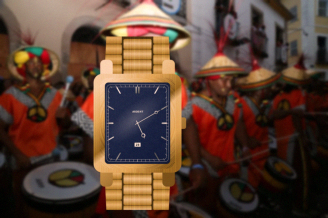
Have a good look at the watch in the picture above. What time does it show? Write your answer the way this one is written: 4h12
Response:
5h10
